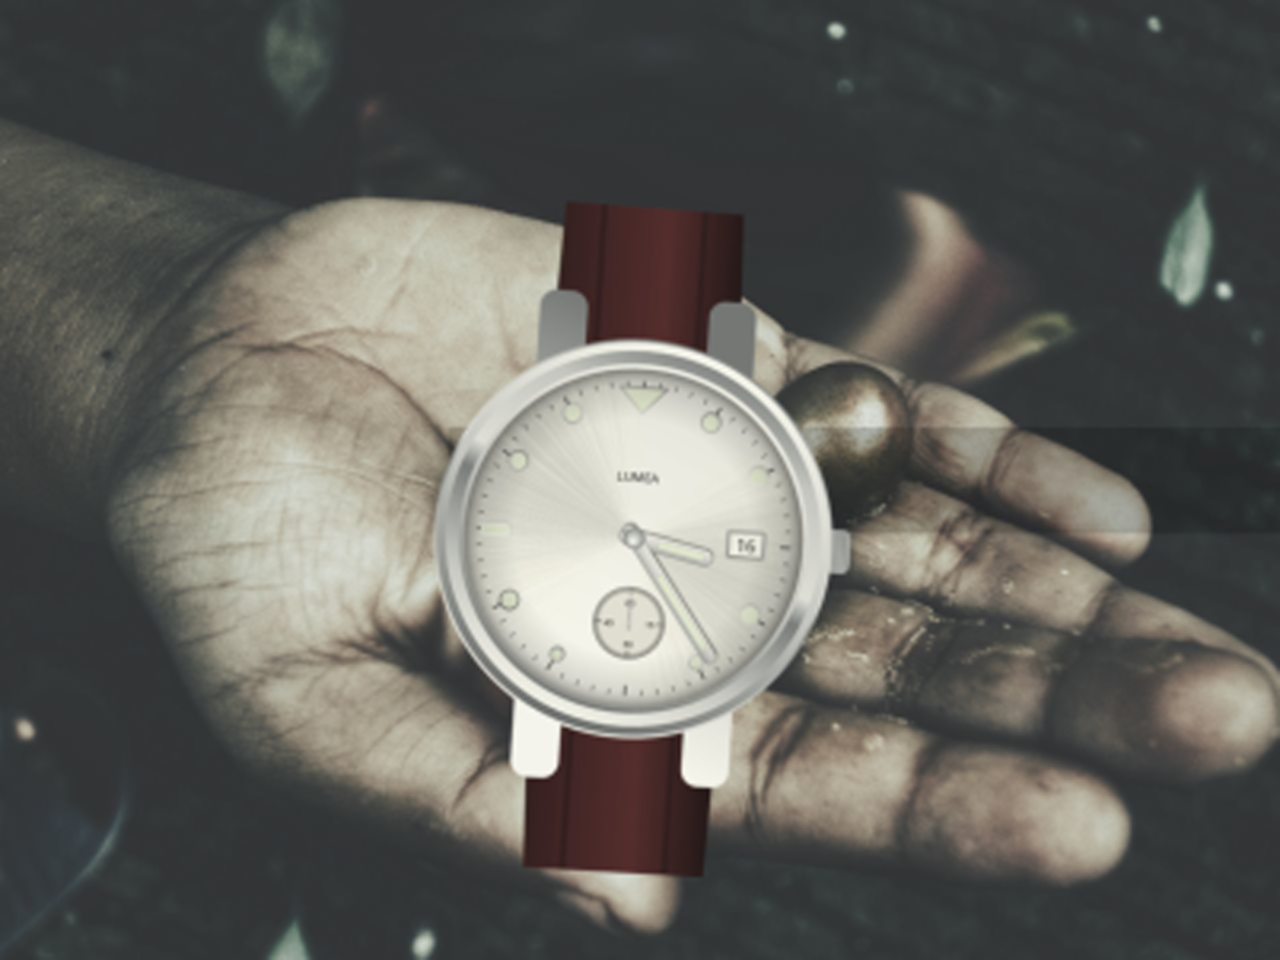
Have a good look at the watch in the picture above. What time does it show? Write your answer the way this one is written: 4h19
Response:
3h24
